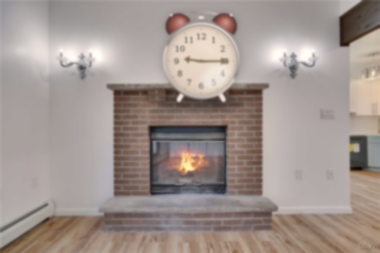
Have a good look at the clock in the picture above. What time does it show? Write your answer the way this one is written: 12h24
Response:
9h15
